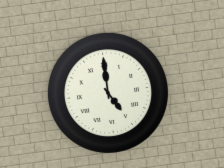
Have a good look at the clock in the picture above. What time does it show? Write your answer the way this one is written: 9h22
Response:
5h00
